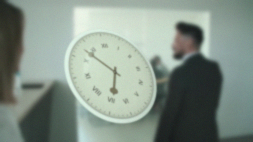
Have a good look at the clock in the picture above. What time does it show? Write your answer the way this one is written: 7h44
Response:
6h53
